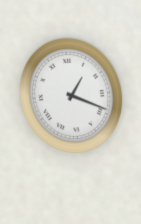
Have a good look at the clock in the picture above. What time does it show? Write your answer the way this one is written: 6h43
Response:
1h19
